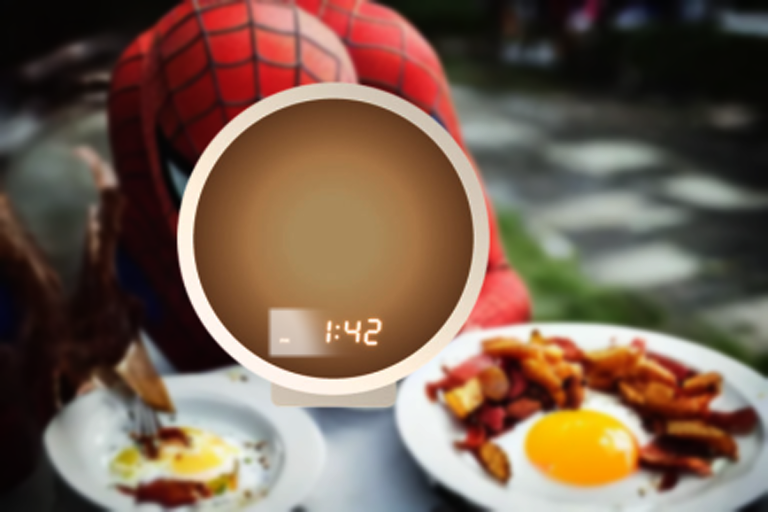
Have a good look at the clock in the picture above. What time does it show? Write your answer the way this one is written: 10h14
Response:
1h42
